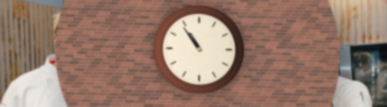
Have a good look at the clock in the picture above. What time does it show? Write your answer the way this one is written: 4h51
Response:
10h54
